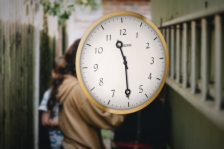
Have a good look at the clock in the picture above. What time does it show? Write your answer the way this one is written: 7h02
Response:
11h30
